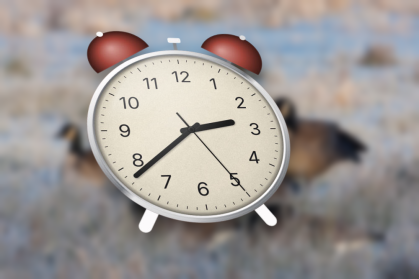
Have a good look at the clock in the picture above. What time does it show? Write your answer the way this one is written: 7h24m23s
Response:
2h38m25s
